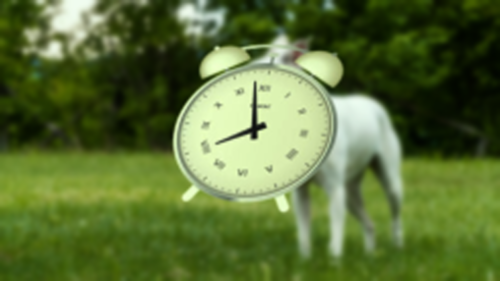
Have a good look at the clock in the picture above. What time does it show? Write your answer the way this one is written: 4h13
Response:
7h58
